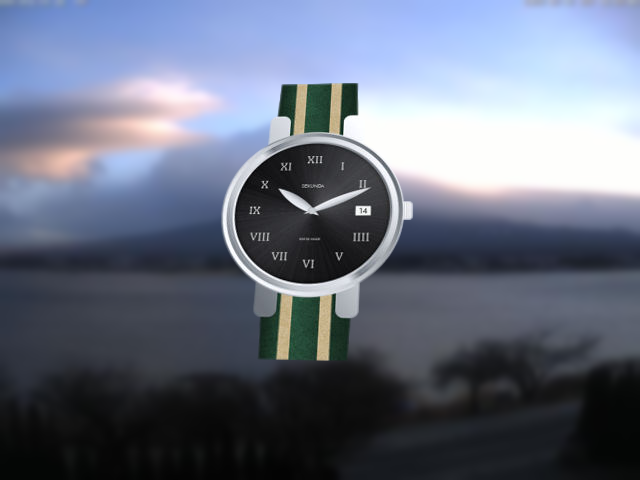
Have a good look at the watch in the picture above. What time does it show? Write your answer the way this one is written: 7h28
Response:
10h11
